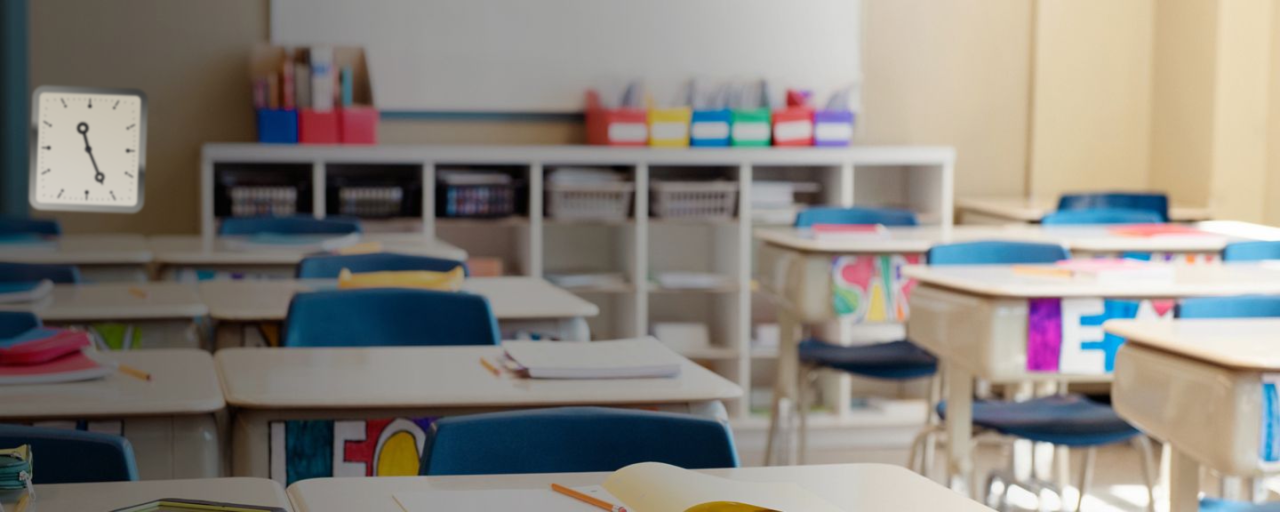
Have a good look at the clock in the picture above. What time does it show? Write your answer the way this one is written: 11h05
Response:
11h26
